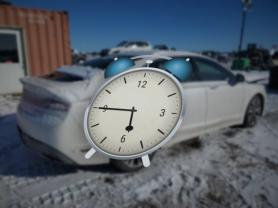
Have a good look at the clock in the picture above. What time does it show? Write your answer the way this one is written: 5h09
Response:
5h45
